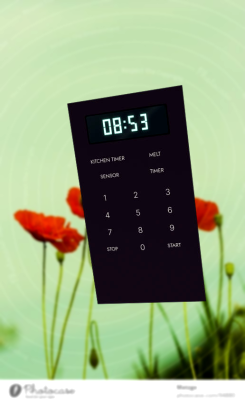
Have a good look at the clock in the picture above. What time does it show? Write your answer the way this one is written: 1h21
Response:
8h53
